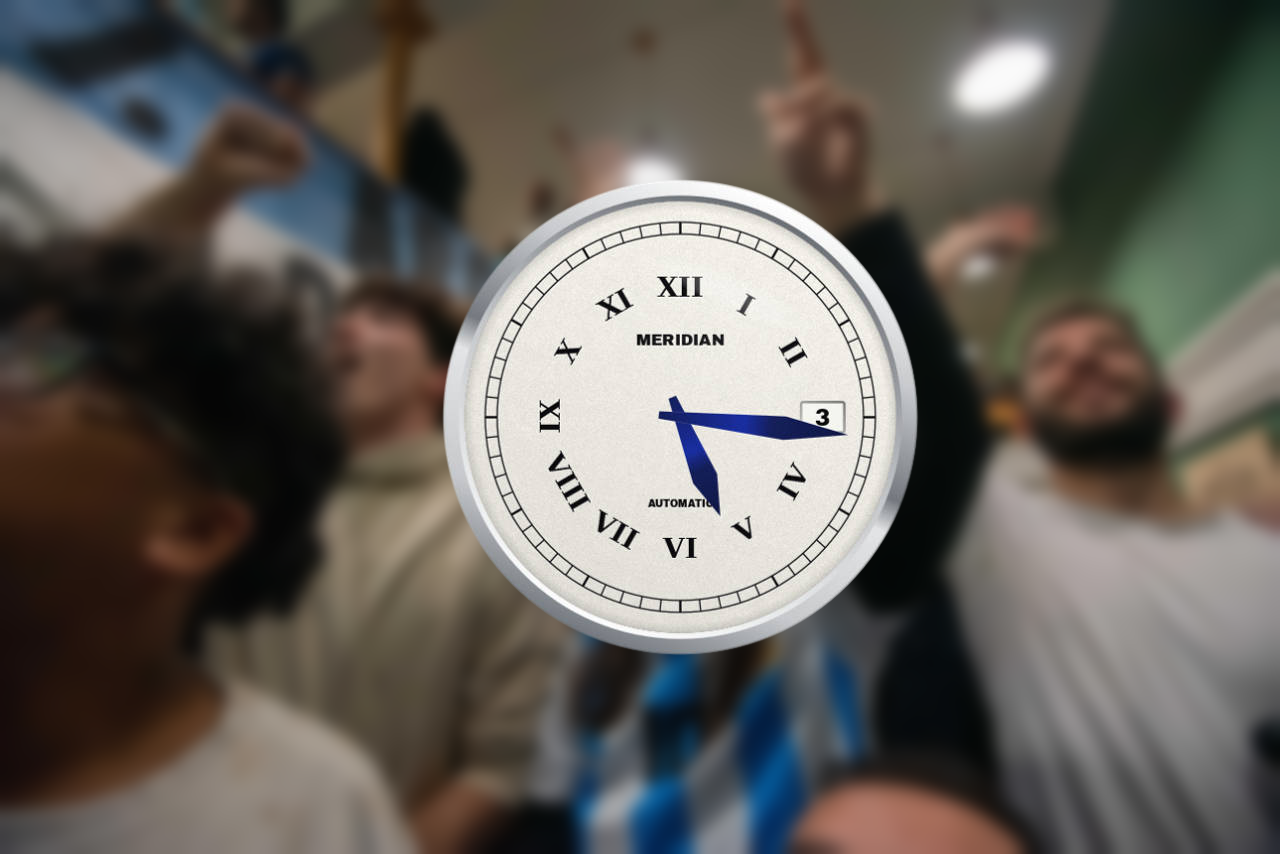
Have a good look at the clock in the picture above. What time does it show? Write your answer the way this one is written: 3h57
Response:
5h16
